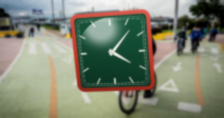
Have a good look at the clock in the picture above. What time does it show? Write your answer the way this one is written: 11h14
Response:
4h07
